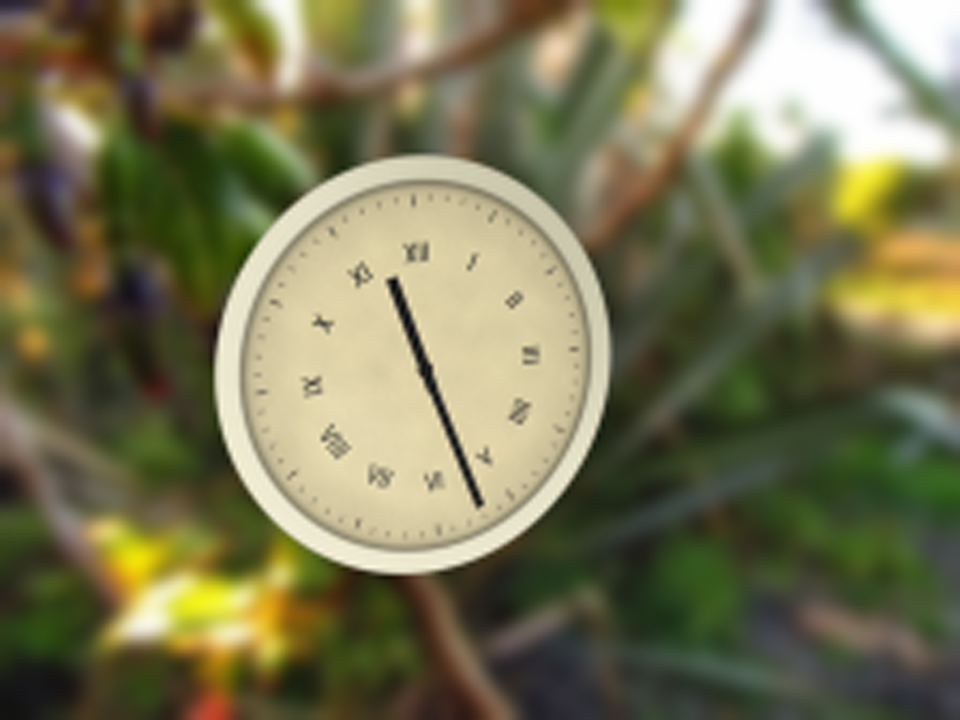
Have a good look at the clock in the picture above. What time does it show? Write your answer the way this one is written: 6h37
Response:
11h27
